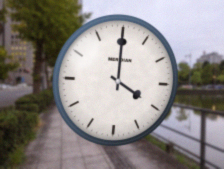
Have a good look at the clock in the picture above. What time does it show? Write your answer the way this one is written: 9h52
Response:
4h00
